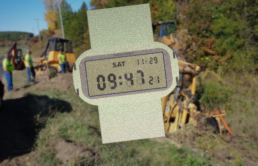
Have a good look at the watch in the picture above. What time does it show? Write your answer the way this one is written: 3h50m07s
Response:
9h47m21s
